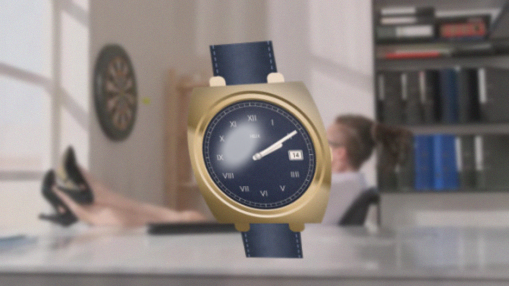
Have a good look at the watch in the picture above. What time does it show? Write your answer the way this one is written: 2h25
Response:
2h10
